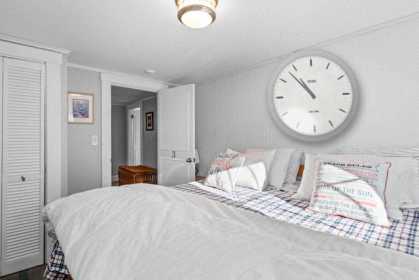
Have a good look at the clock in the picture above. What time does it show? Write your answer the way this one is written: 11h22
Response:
10h53
